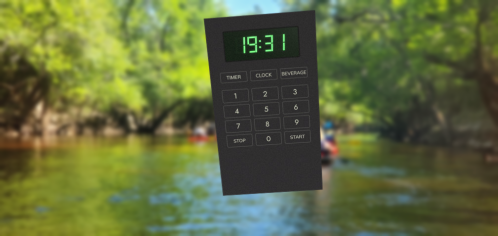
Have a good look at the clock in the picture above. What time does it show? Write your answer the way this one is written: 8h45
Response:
19h31
